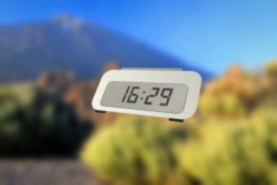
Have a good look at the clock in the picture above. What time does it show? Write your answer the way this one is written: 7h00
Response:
16h29
